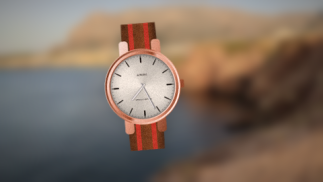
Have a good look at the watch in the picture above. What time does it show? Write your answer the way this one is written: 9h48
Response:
7h26
